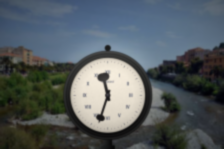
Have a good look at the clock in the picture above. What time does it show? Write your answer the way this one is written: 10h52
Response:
11h33
